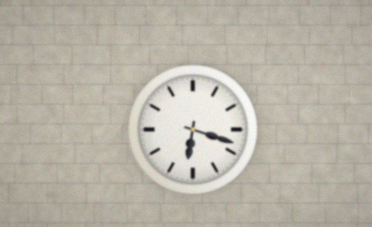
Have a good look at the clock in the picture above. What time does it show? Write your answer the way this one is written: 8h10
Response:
6h18
